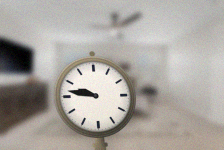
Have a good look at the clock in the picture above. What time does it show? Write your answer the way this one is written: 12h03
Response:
9h47
